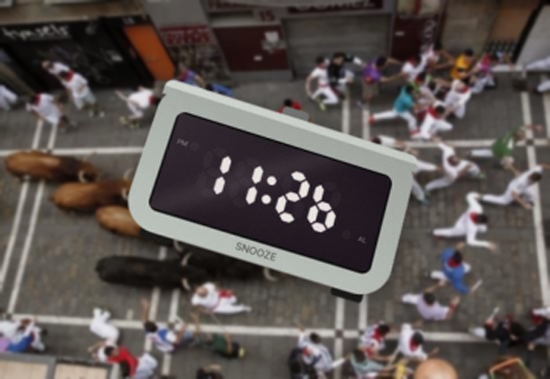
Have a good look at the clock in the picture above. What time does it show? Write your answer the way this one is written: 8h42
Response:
11h26
